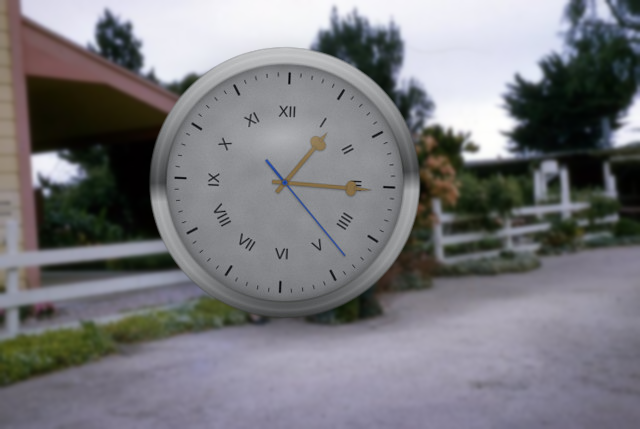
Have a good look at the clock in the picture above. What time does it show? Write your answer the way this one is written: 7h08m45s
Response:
1h15m23s
